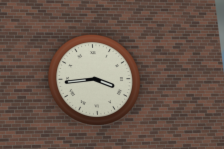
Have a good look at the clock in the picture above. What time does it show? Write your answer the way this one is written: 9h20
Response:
3h44
